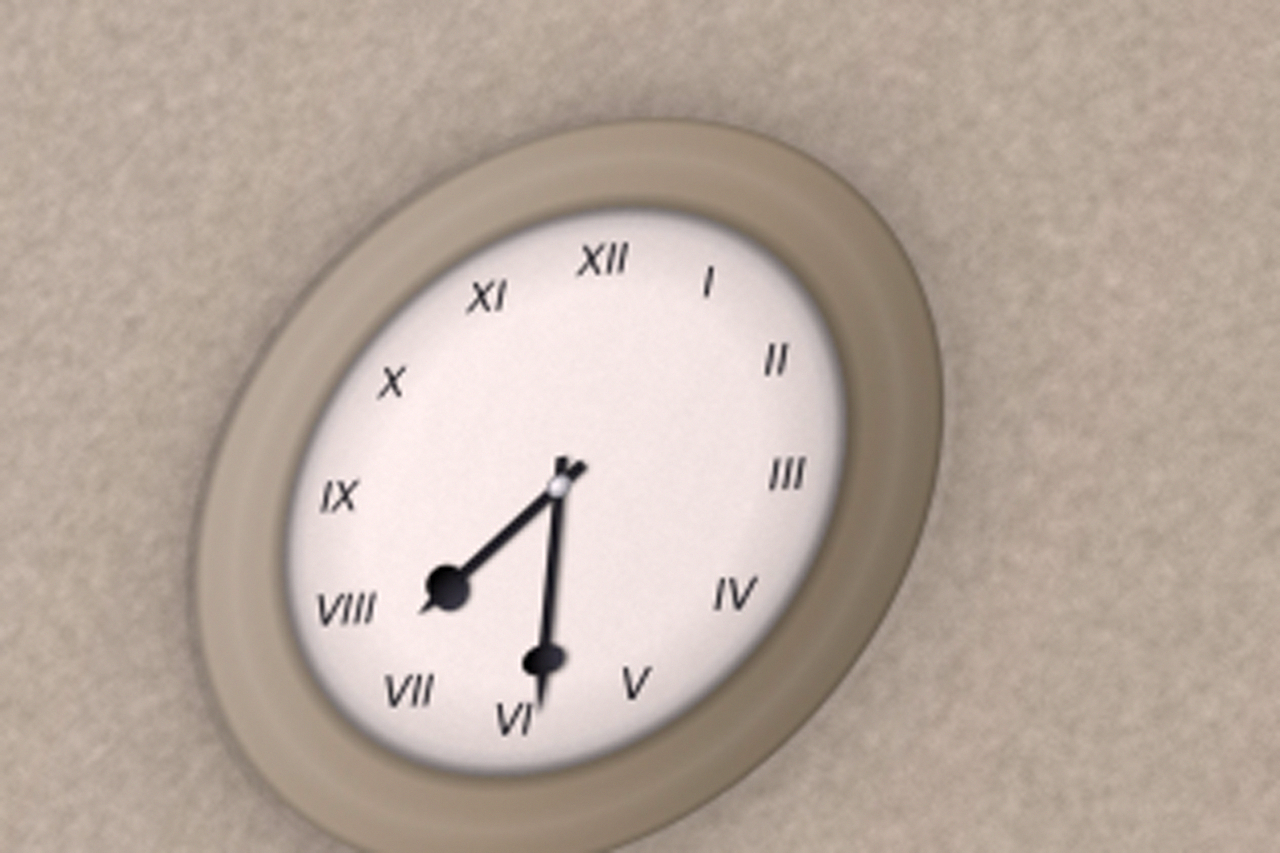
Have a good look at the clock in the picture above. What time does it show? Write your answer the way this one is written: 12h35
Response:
7h29
